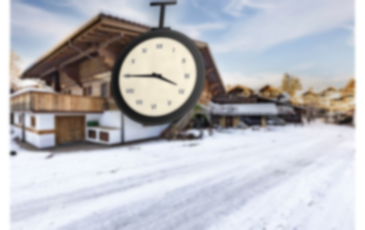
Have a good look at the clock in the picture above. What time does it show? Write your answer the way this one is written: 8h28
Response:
3h45
